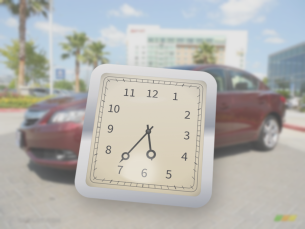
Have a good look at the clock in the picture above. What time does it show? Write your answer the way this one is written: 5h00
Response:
5h36
